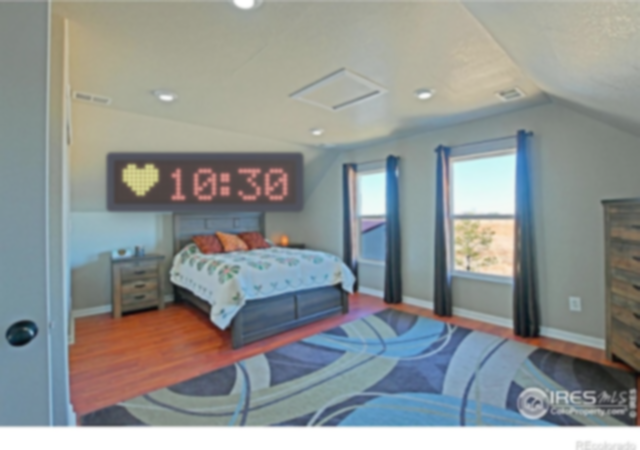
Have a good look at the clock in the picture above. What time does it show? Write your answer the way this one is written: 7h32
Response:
10h30
